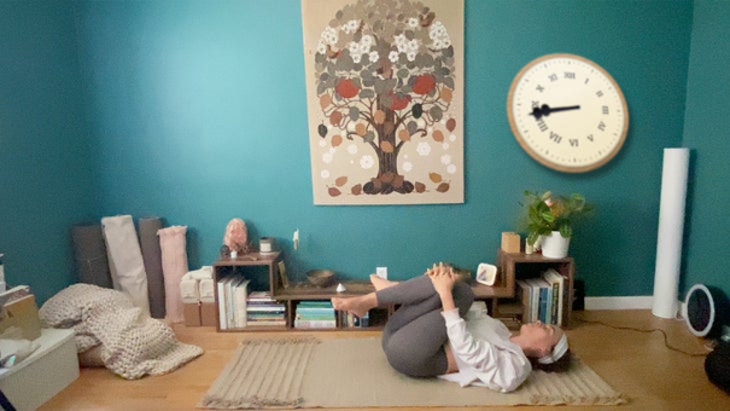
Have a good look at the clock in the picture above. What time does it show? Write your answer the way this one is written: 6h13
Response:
8h43
